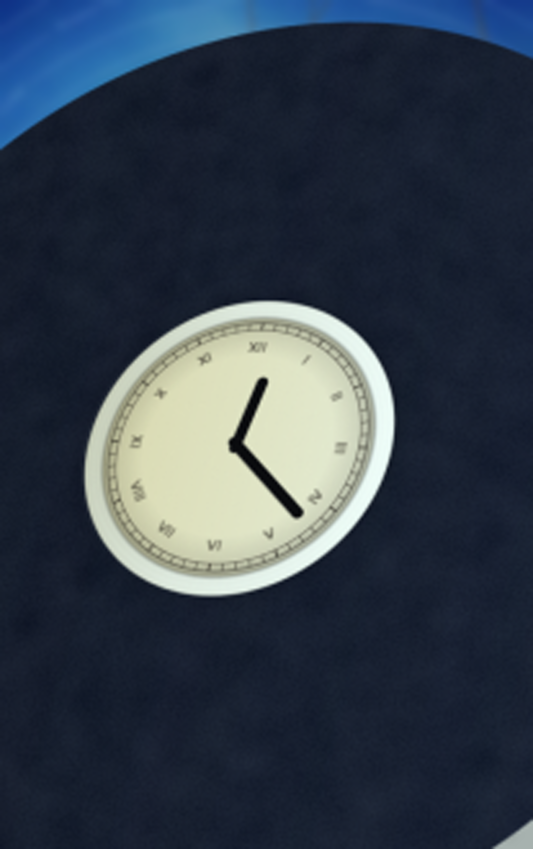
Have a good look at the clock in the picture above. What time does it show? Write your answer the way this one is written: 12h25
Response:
12h22
